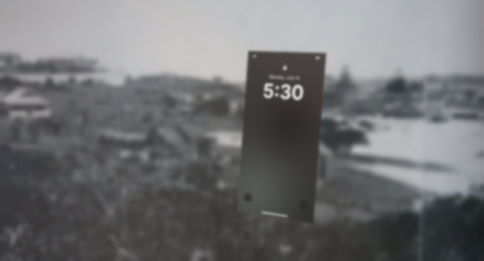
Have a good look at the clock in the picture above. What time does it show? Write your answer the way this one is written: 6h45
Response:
5h30
